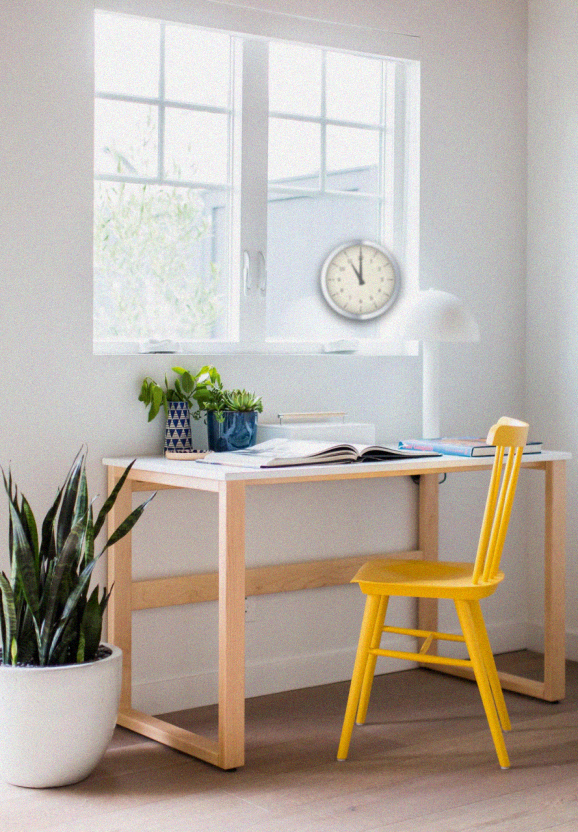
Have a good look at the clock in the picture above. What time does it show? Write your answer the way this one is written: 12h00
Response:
11h00
